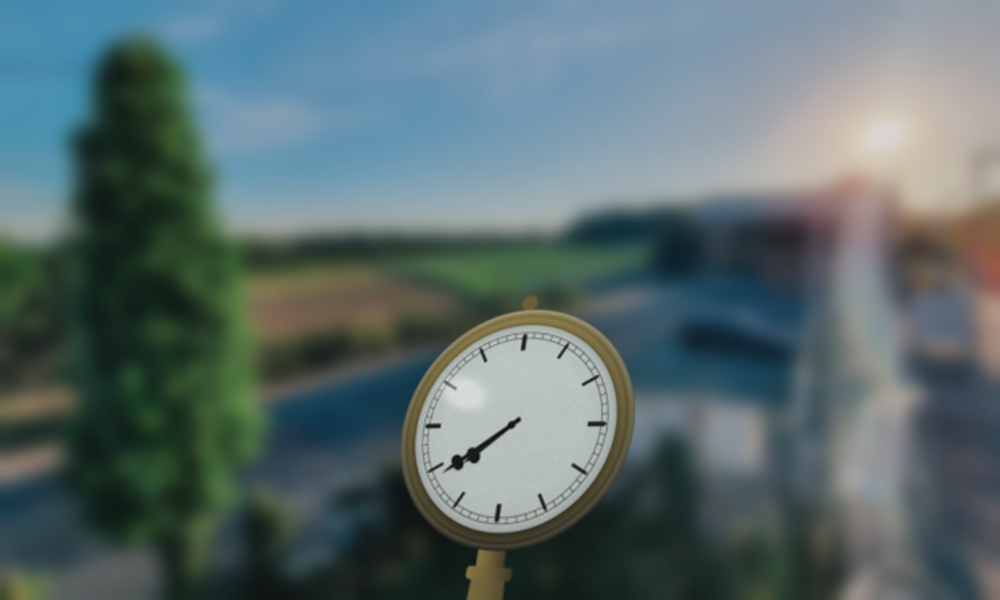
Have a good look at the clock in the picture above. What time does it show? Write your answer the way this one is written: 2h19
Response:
7h39
